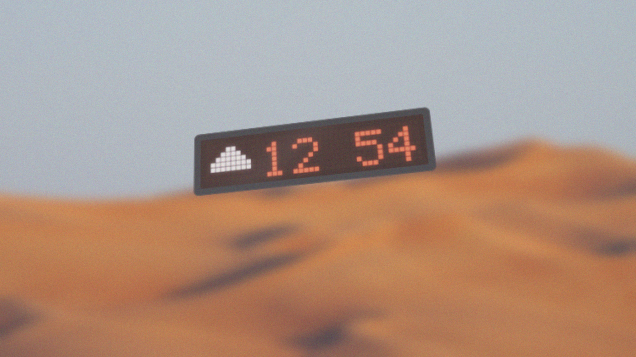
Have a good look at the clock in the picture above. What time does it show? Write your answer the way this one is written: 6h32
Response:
12h54
